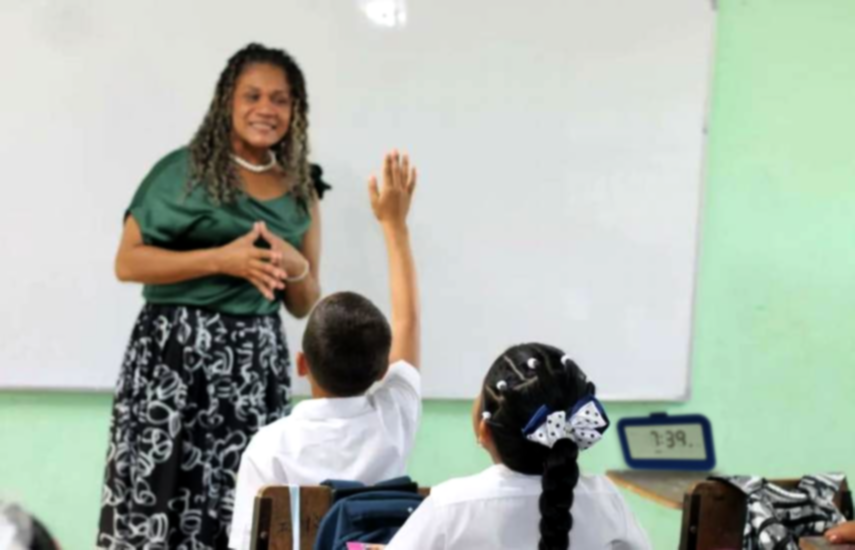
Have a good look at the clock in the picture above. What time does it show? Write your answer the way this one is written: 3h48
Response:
7h39
